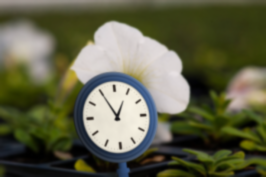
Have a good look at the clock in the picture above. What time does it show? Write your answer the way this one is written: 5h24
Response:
12h55
